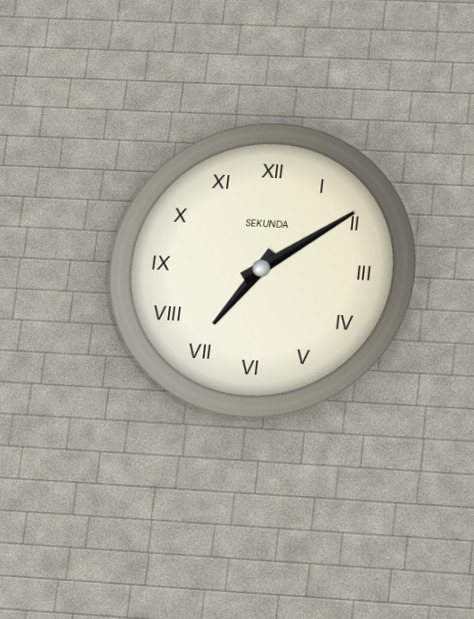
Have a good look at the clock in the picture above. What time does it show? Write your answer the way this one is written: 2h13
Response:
7h09
